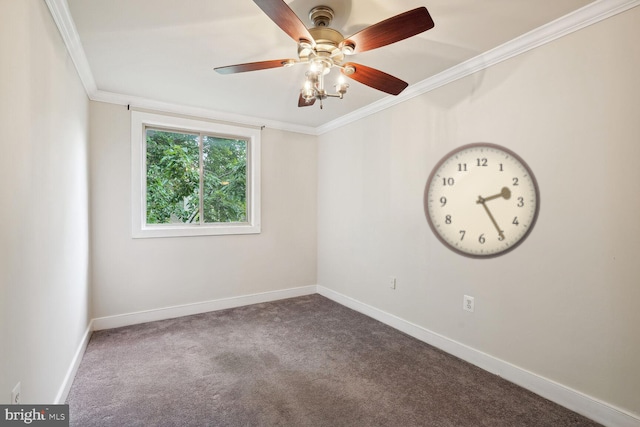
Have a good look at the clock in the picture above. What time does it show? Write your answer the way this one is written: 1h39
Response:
2h25
